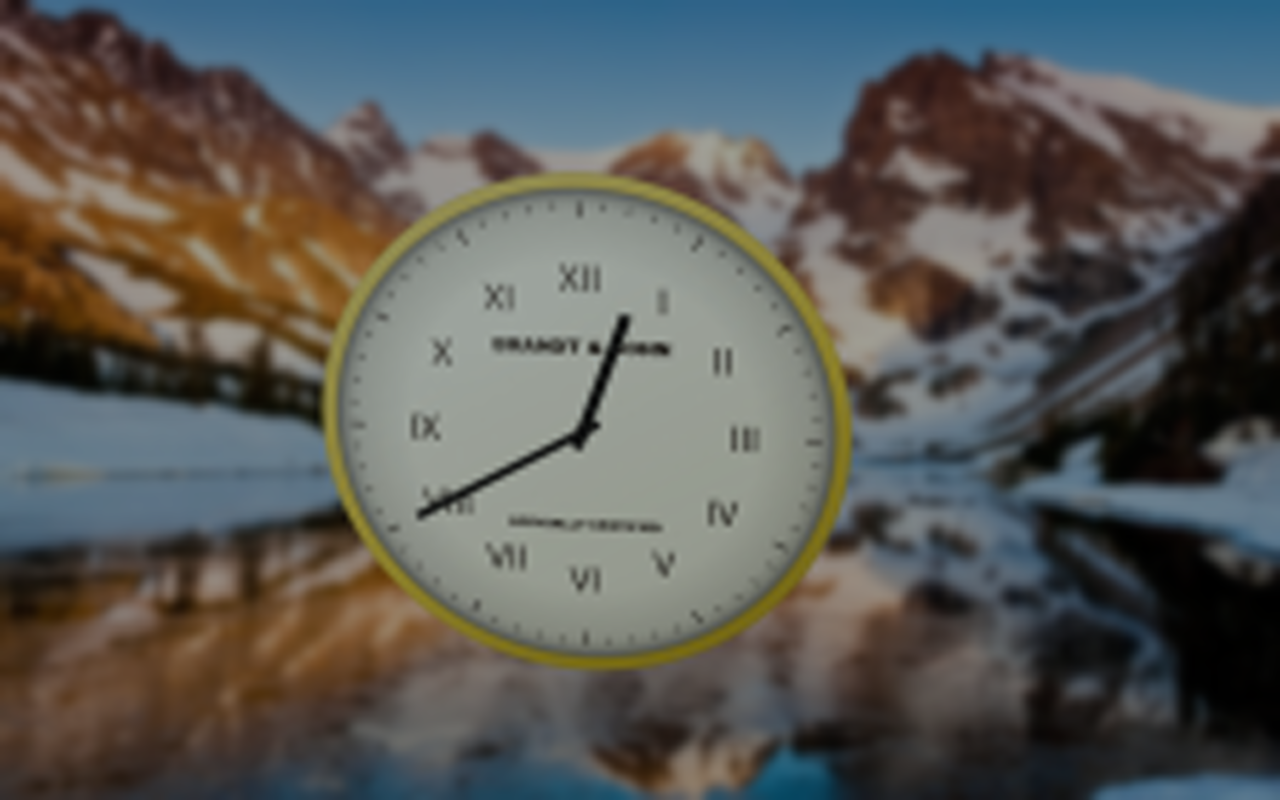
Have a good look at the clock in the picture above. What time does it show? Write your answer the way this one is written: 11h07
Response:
12h40
